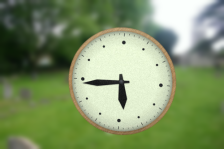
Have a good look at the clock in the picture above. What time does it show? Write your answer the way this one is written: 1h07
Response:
5h44
